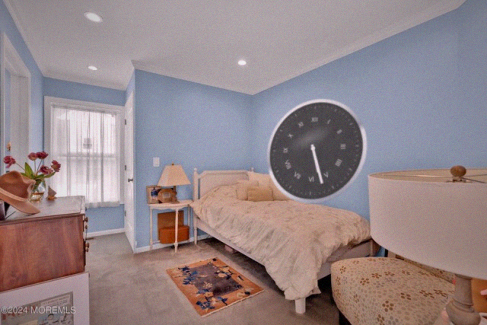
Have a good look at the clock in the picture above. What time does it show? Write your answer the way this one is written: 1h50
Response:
5h27
